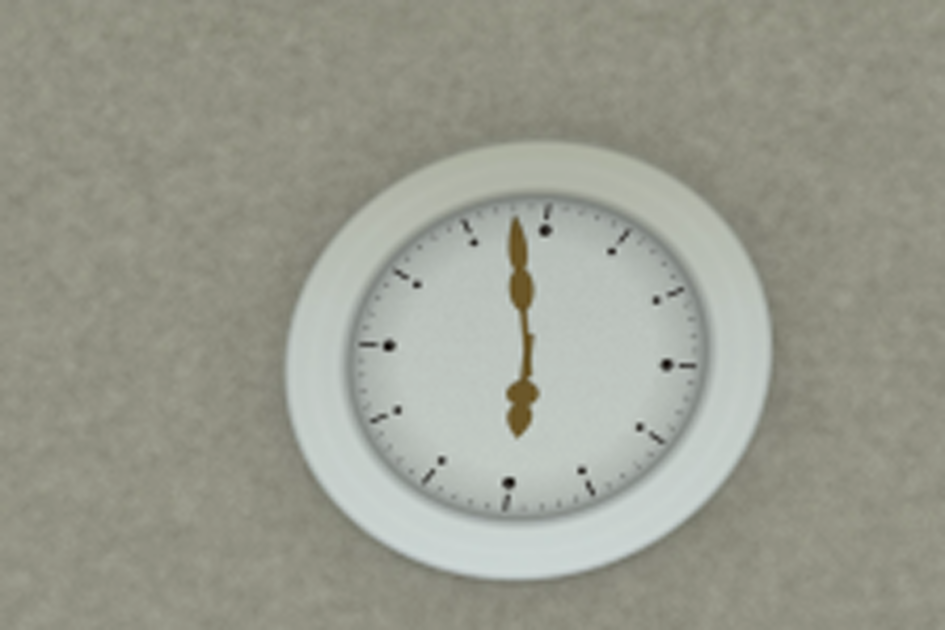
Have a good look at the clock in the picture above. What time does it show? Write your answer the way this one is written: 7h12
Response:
5h58
